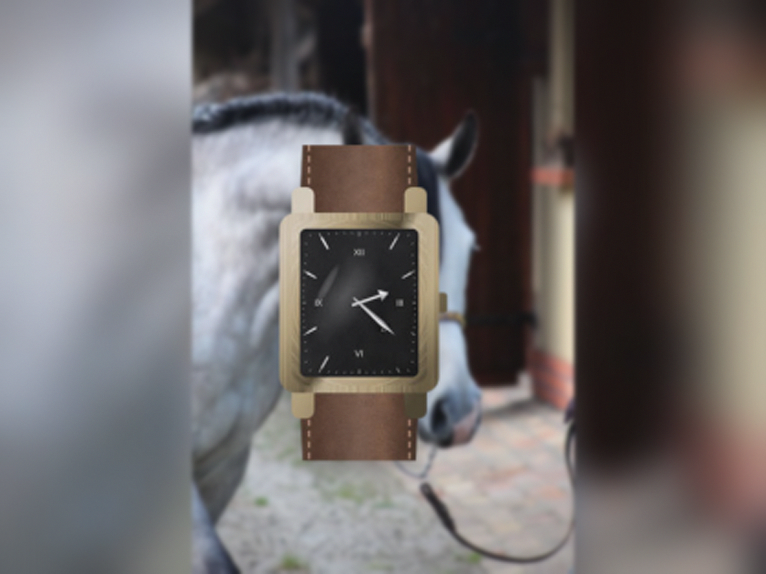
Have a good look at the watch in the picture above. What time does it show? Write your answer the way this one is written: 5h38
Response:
2h22
